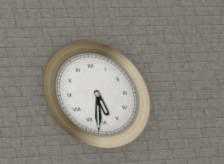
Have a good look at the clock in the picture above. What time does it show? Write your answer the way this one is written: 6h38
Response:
5h32
